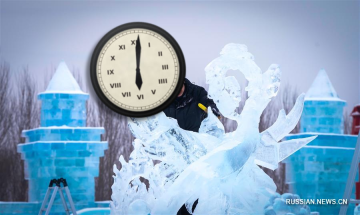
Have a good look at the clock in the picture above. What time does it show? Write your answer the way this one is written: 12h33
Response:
6h01
